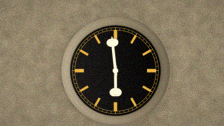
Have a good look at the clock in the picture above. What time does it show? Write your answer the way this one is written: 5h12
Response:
5h59
